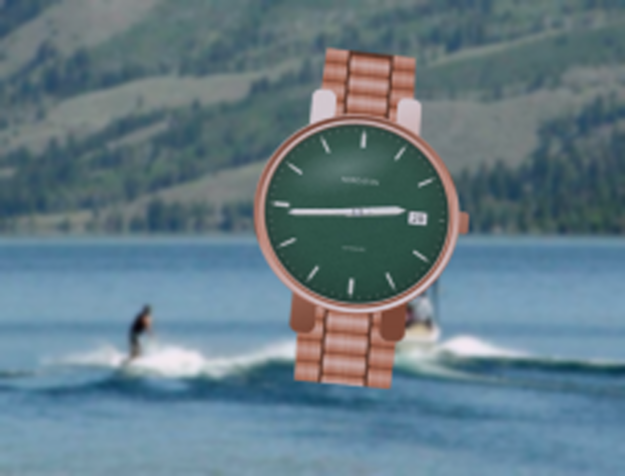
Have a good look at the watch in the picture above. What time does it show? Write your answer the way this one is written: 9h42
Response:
2h44
